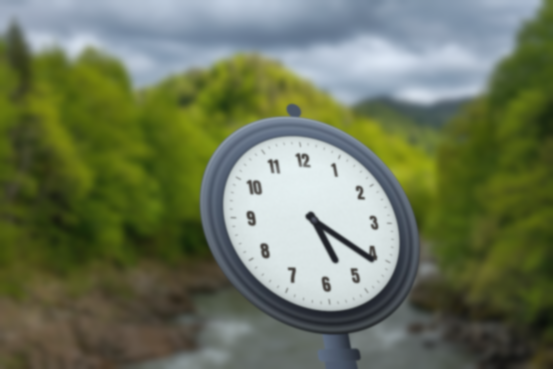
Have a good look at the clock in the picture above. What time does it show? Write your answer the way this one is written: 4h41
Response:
5h21
